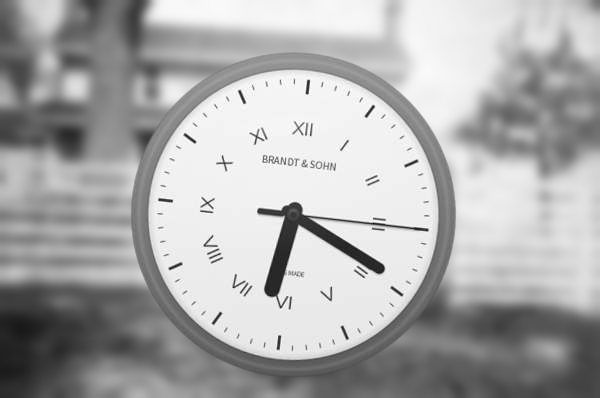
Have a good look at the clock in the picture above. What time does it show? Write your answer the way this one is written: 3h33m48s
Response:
6h19m15s
